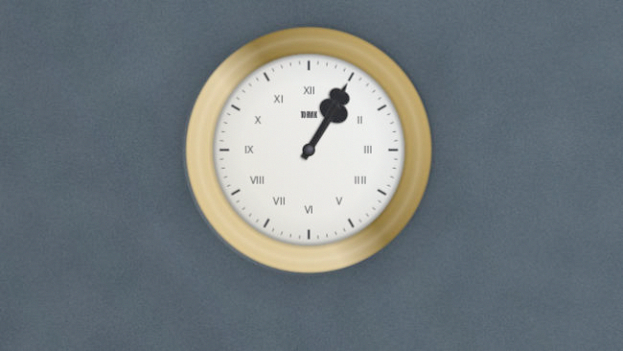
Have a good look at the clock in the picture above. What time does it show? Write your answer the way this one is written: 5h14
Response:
1h05
